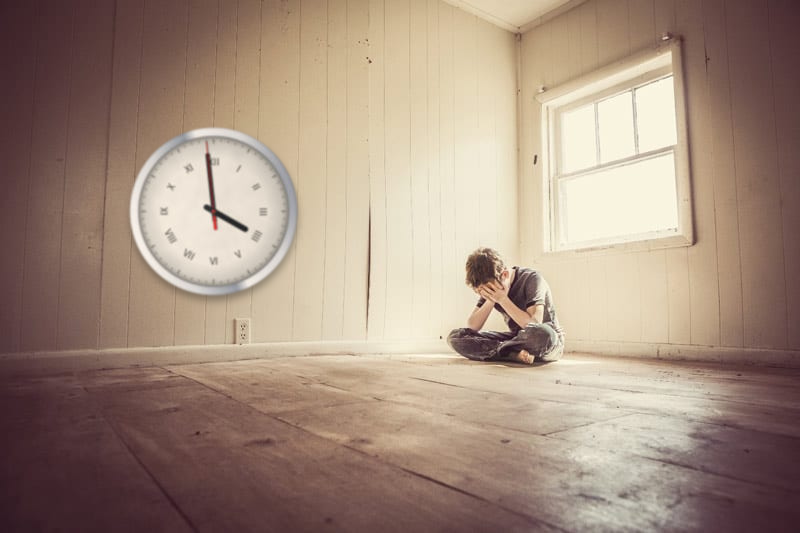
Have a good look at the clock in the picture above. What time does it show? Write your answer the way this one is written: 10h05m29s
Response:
3h58m59s
